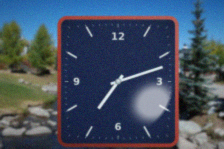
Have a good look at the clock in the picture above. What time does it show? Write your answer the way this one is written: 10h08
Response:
7h12
